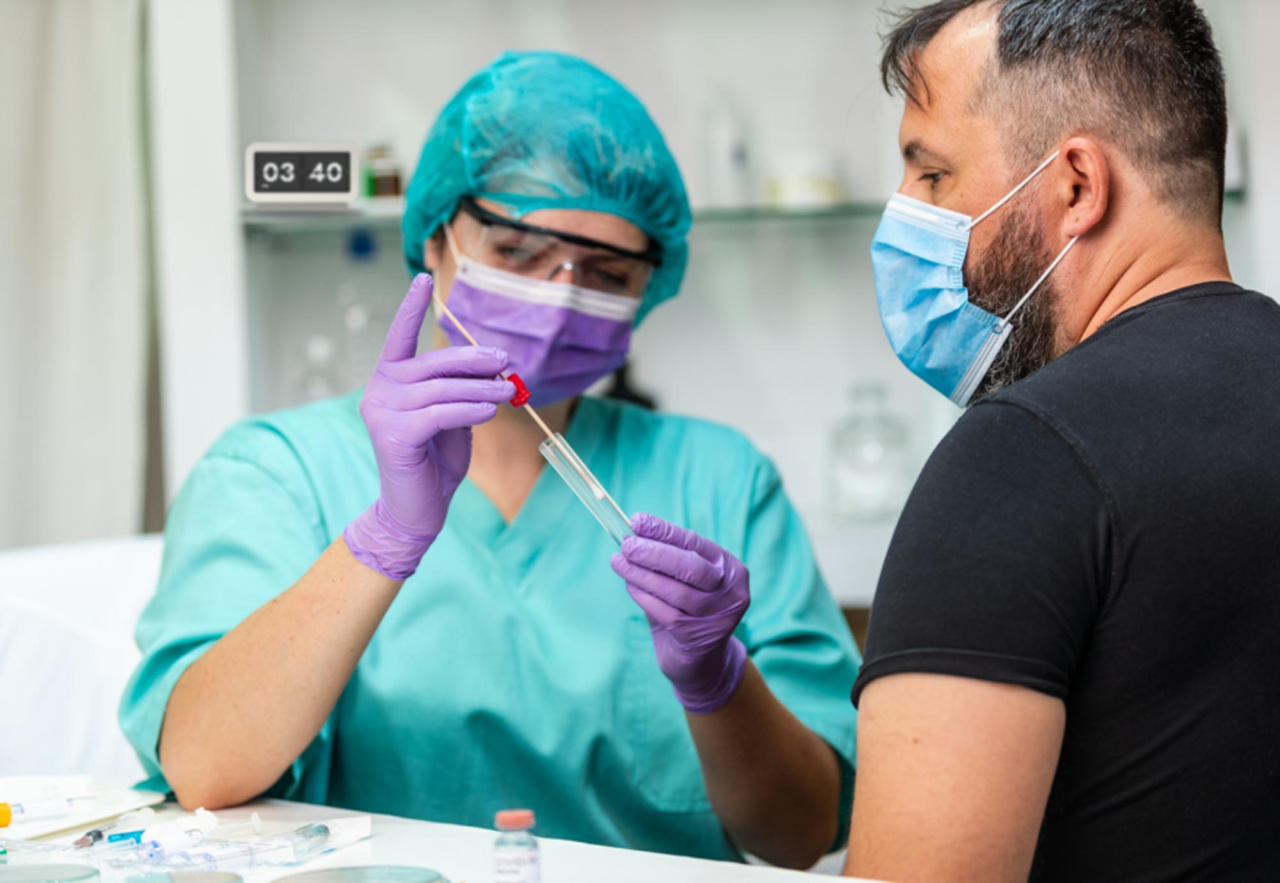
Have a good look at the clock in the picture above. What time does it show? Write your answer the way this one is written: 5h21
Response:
3h40
